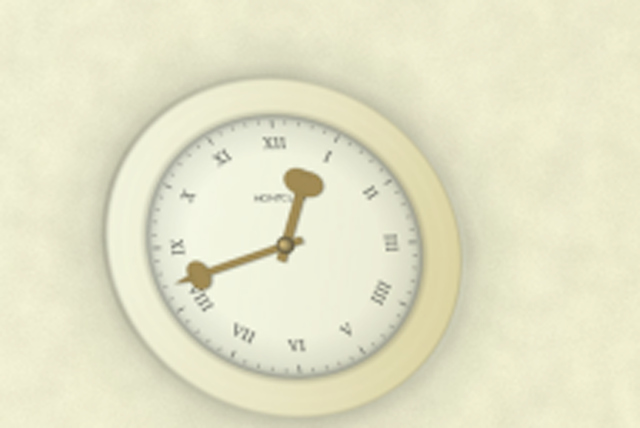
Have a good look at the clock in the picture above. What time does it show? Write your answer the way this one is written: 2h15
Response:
12h42
